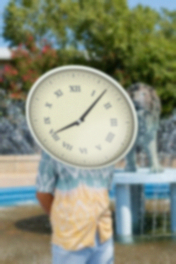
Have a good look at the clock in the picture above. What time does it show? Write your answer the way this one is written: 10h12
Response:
8h07
